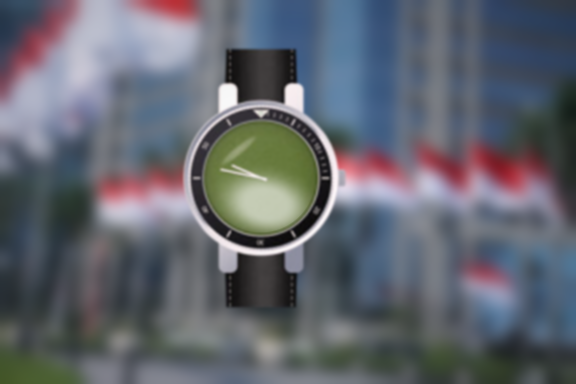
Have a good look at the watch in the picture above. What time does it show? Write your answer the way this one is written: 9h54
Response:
9h47
